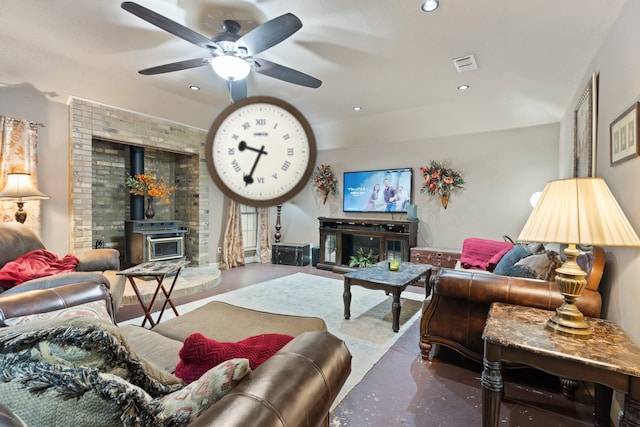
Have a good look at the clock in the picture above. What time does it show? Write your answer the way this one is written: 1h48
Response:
9h34
